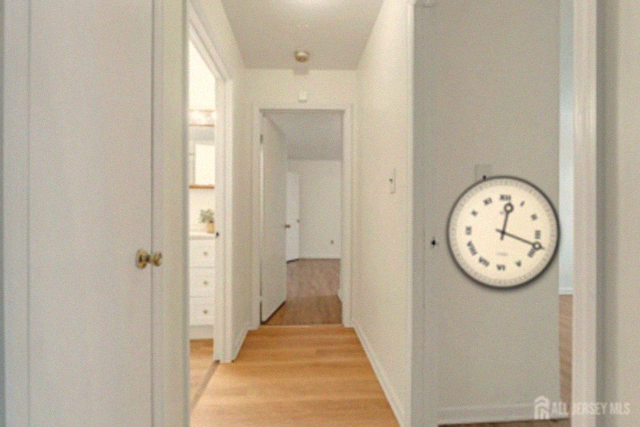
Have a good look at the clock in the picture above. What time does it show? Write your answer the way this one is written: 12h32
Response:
12h18
